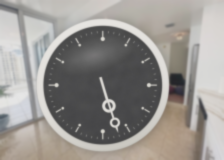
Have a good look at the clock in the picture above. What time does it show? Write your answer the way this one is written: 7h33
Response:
5h27
